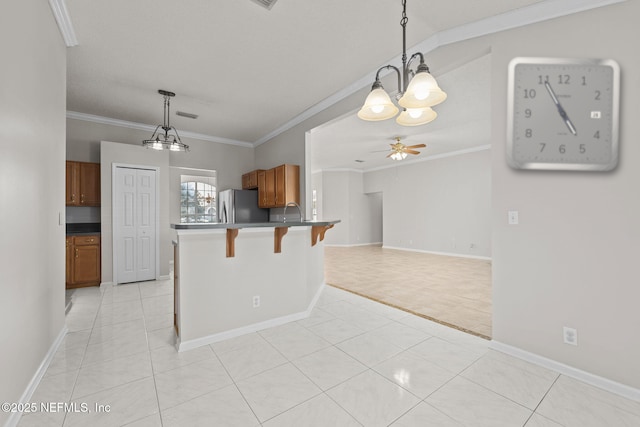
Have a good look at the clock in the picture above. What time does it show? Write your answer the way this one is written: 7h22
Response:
4h55
